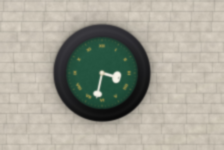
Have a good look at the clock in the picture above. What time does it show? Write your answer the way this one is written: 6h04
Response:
3h32
